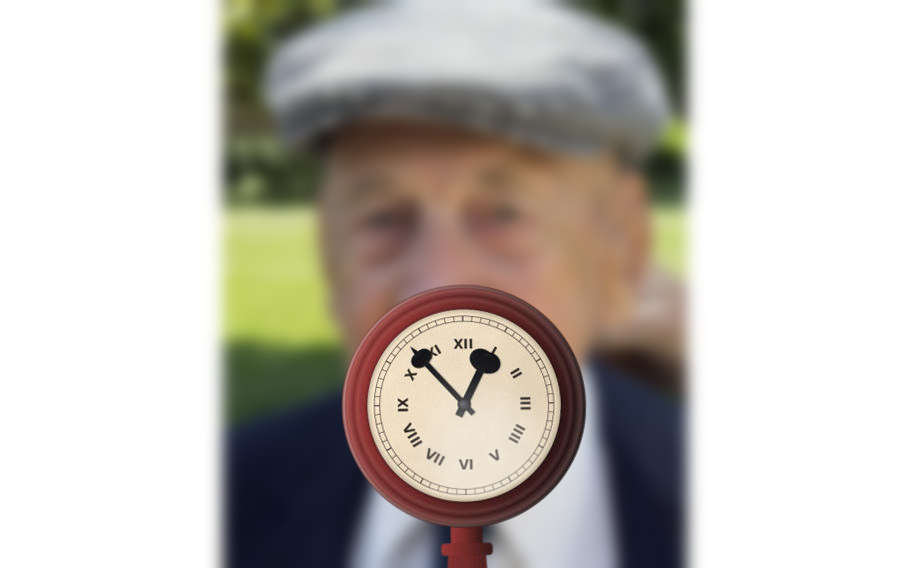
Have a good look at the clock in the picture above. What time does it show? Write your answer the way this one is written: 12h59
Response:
12h53
